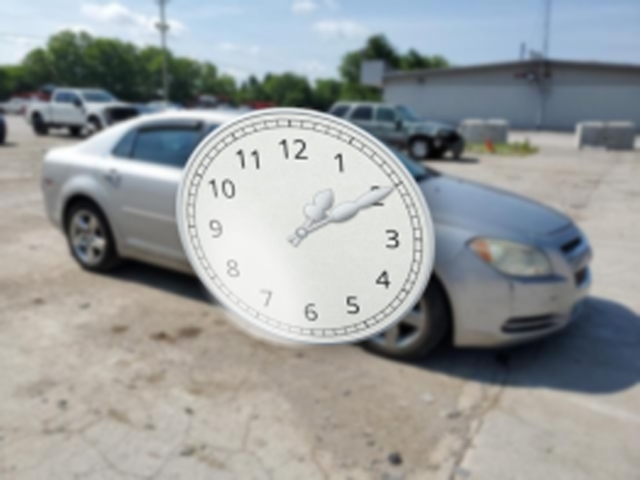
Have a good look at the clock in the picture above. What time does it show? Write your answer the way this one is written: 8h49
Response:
1h10
